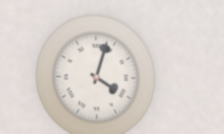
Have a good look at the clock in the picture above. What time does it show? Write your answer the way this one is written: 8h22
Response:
4h03
